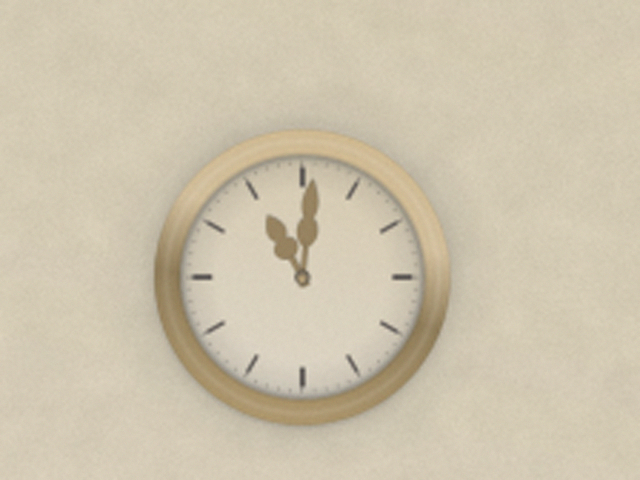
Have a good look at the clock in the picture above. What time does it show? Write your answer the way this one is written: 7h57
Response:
11h01
